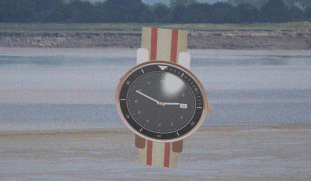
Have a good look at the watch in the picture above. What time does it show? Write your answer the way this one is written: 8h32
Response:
2h49
